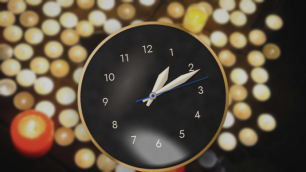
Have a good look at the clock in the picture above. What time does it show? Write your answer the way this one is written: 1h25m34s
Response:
1h11m13s
